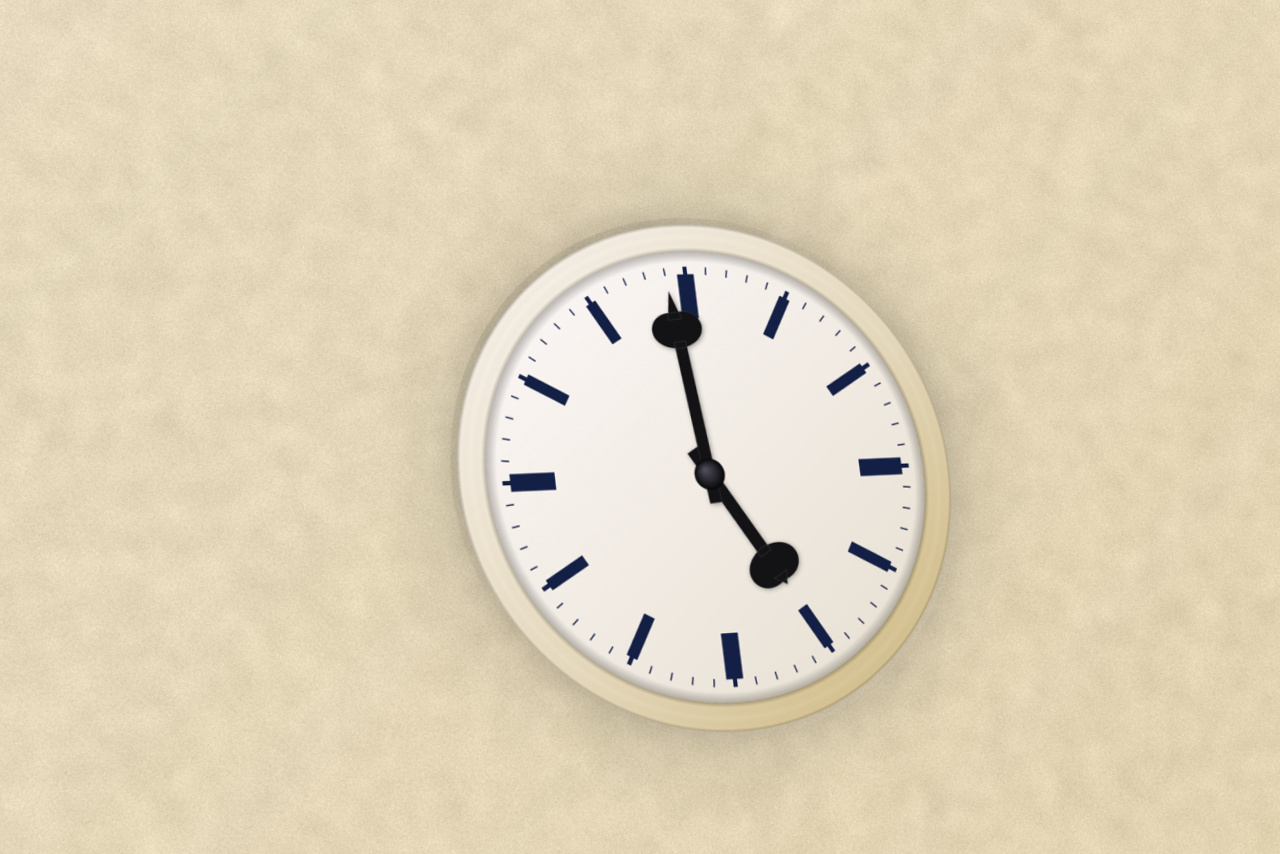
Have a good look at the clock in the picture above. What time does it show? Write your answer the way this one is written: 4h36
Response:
4h59
